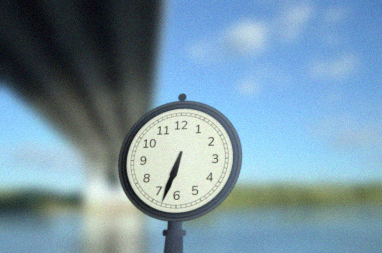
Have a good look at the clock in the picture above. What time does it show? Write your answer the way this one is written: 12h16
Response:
6h33
